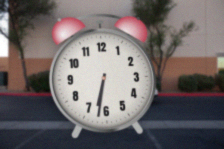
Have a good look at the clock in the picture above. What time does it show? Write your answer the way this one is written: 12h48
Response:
6h32
